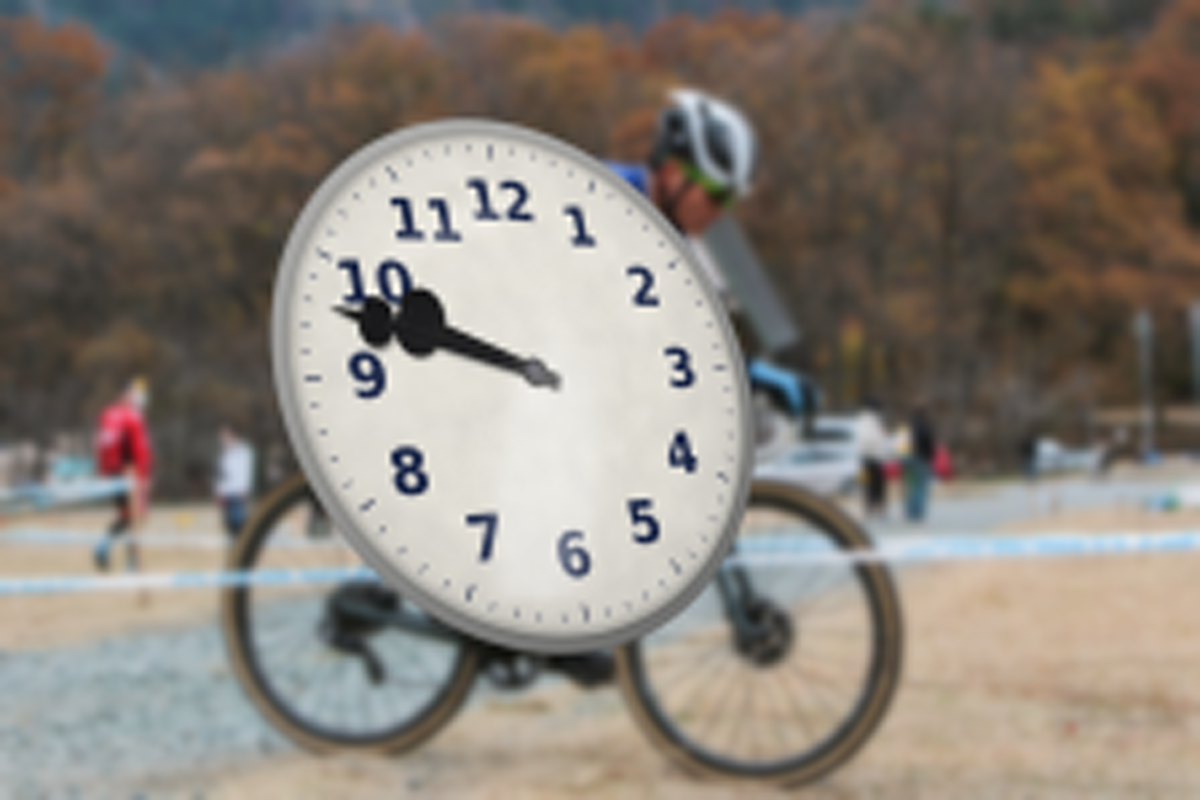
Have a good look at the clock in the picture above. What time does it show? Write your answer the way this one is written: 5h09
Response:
9h48
